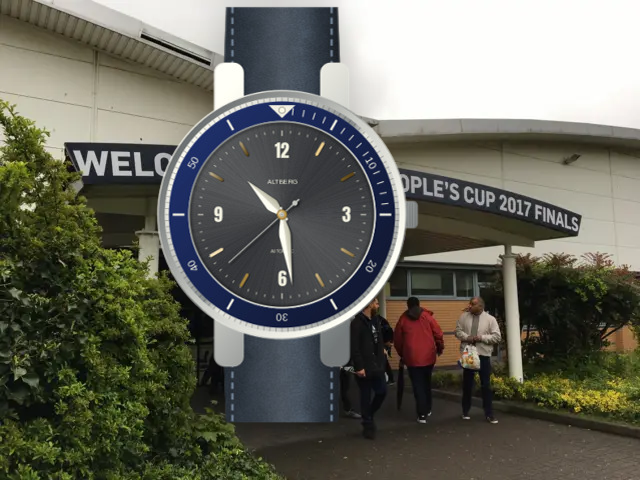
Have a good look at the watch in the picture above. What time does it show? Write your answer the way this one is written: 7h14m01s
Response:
10h28m38s
